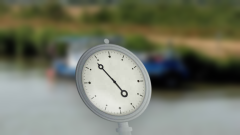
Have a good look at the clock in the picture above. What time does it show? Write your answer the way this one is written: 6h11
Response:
4h54
